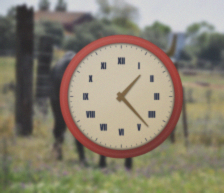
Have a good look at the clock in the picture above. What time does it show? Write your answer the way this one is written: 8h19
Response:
1h23
